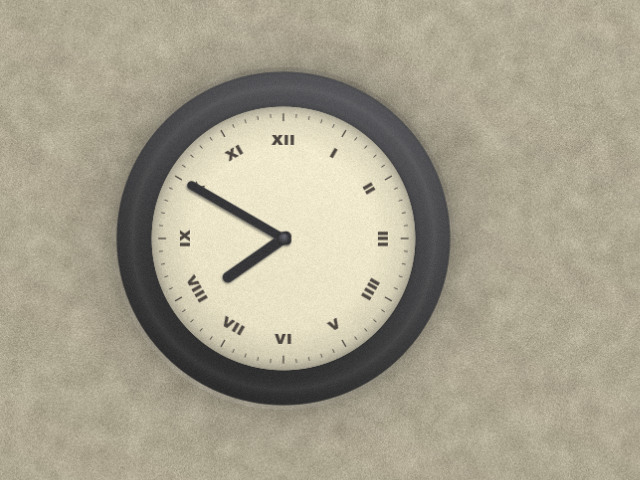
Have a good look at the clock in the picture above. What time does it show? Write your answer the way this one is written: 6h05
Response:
7h50
